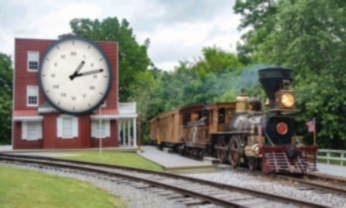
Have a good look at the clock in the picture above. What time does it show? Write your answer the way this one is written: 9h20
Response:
1h13
